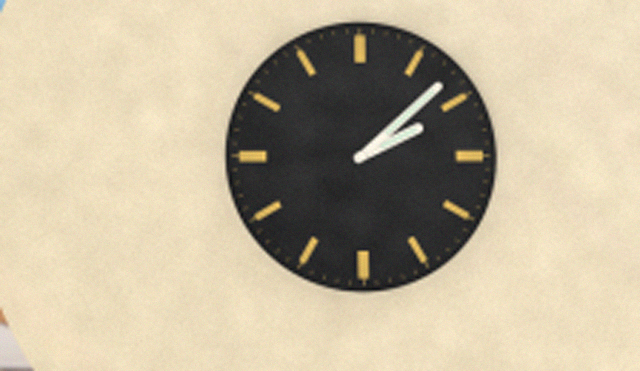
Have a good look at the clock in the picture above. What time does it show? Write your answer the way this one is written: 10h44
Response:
2h08
